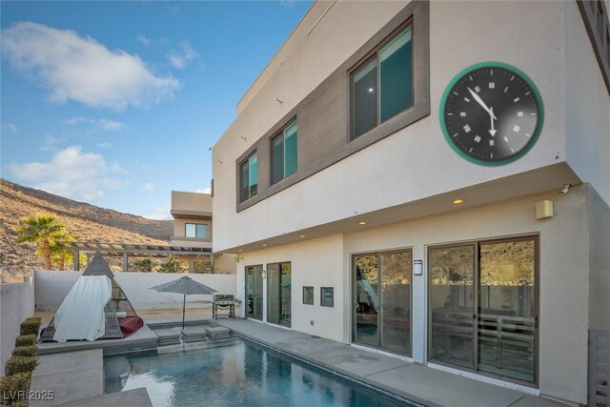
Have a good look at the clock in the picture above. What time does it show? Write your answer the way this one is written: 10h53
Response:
5h53
